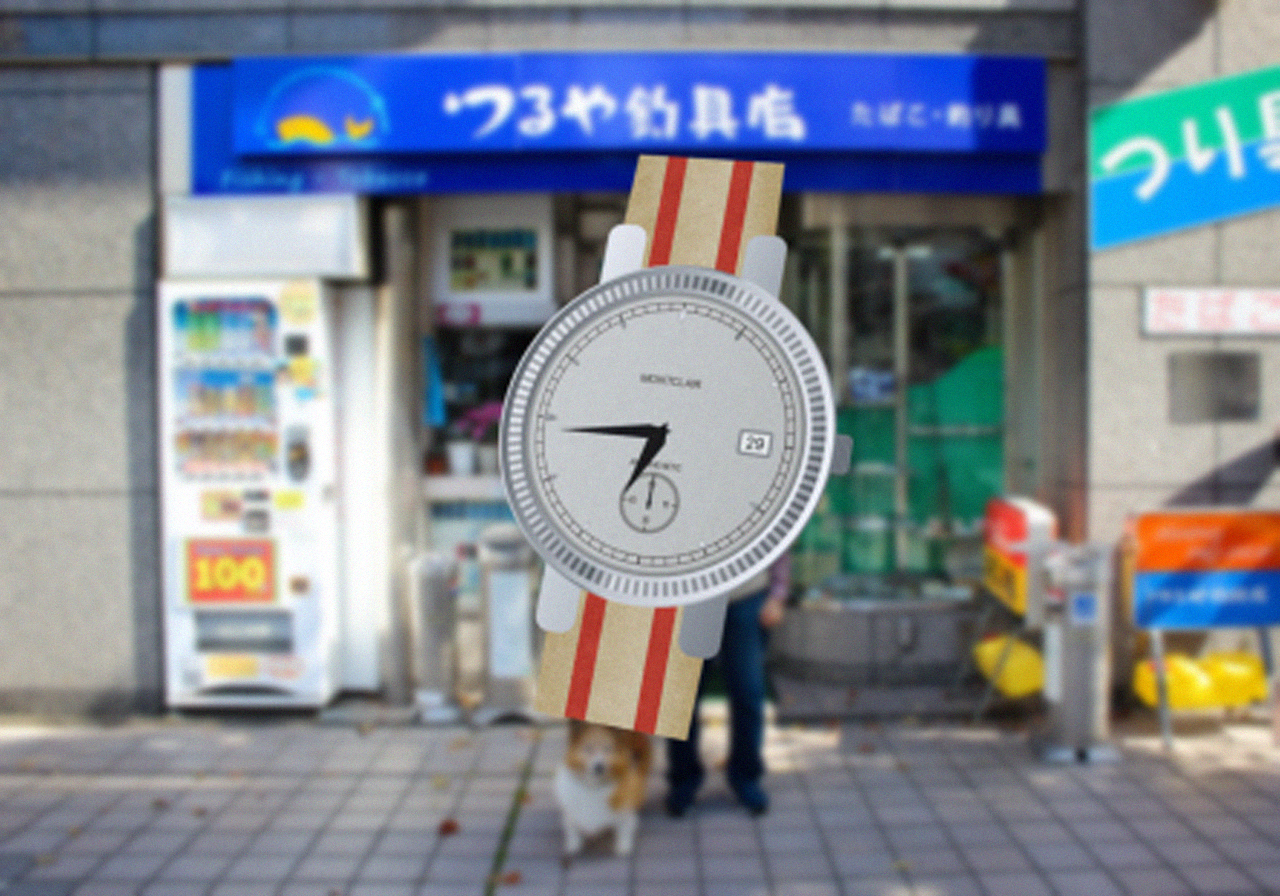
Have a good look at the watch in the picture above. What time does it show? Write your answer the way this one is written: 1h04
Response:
6h44
